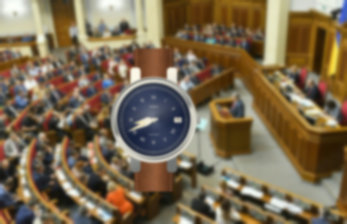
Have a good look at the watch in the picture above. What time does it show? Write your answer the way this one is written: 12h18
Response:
8h41
